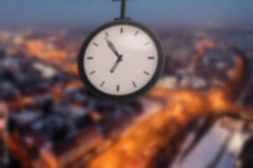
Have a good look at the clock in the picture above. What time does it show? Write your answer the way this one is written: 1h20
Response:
6h54
